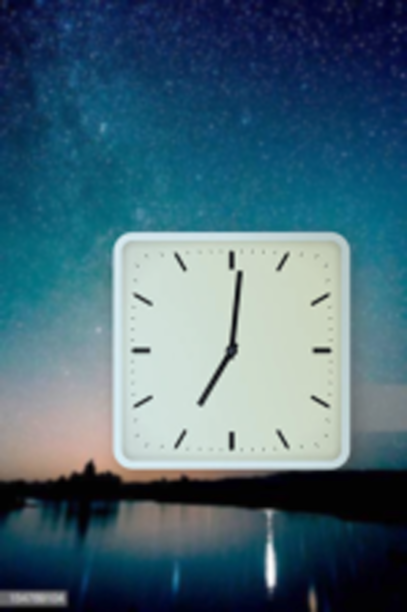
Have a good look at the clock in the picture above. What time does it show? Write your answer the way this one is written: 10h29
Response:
7h01
